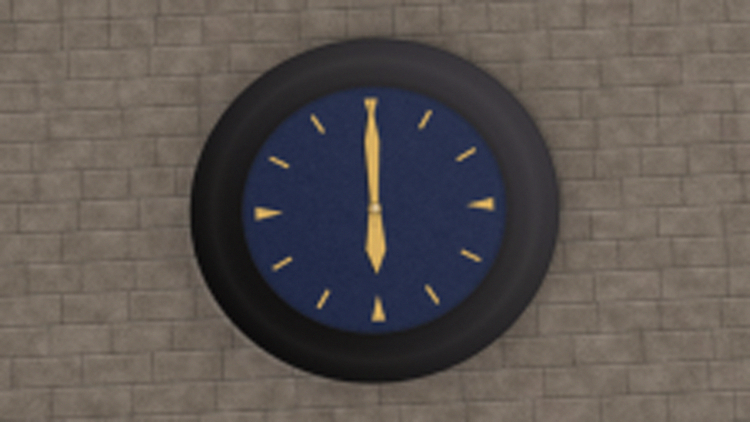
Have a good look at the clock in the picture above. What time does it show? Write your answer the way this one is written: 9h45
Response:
6h00
